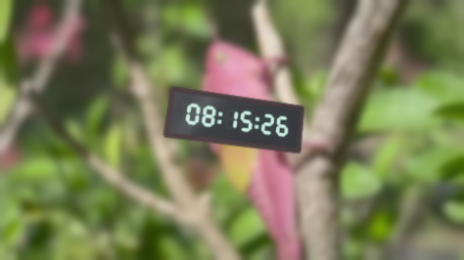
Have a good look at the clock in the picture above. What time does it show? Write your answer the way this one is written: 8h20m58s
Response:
8h15m26s
